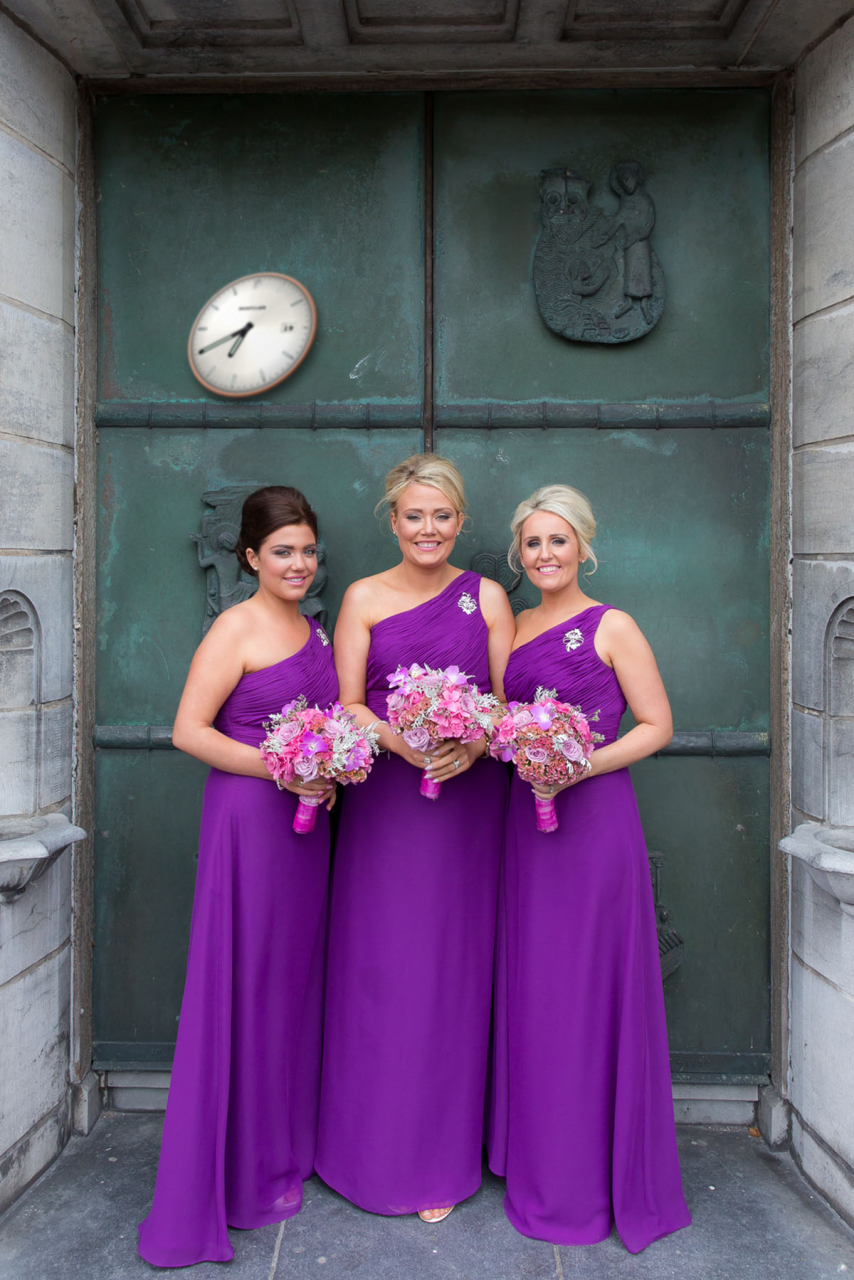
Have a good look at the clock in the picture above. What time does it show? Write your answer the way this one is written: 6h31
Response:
6h40
